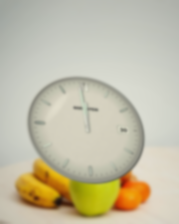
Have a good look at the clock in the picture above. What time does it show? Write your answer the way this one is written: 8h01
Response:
11h59
